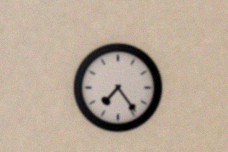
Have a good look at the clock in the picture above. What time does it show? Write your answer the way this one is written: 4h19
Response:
7h24
